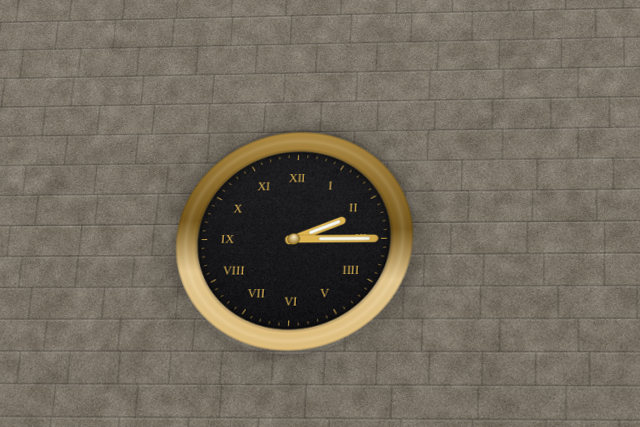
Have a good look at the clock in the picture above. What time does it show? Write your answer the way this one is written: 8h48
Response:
2h15
